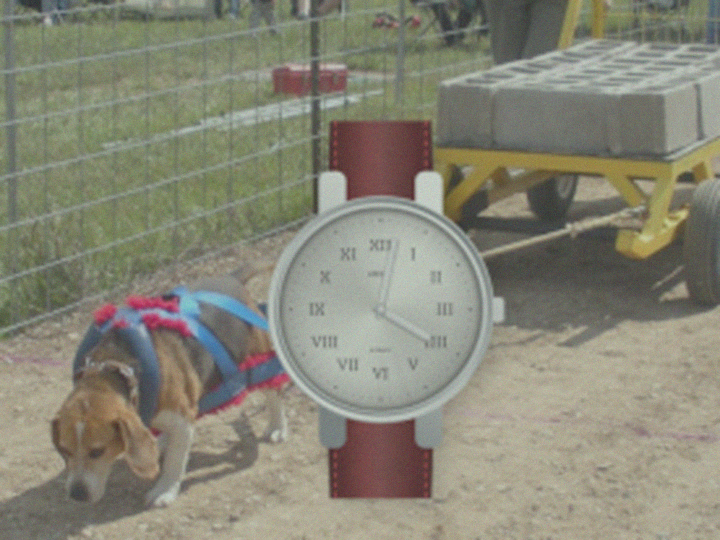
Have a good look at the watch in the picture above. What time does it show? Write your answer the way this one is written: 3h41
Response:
4h02
